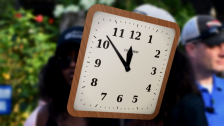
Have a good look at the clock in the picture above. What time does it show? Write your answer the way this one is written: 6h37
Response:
11h52
